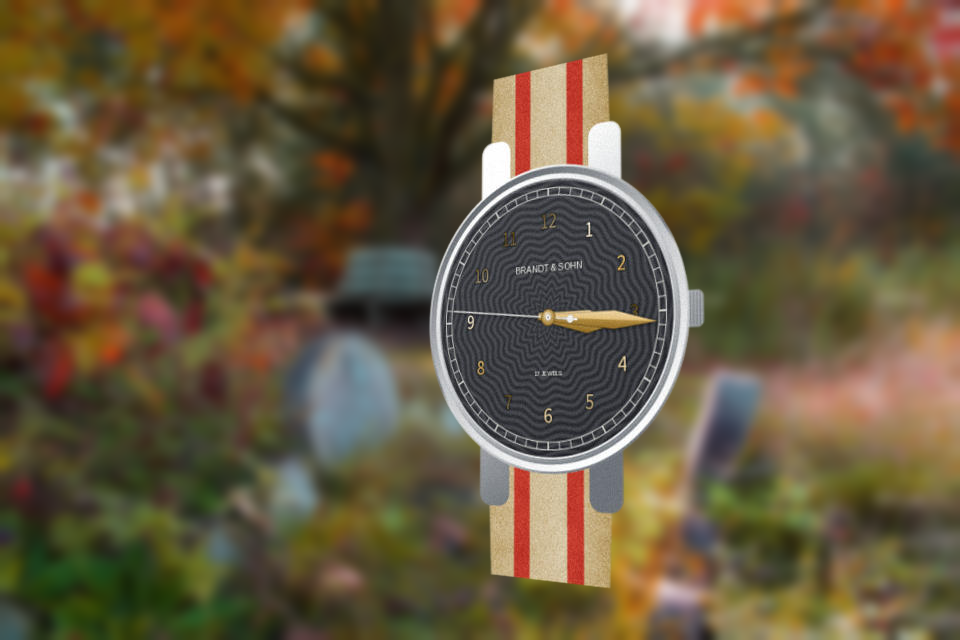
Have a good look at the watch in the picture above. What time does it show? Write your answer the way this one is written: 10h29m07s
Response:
3h15m46s
